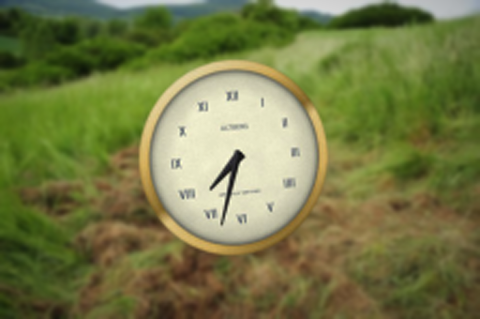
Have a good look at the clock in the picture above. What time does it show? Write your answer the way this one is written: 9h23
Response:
7h33
